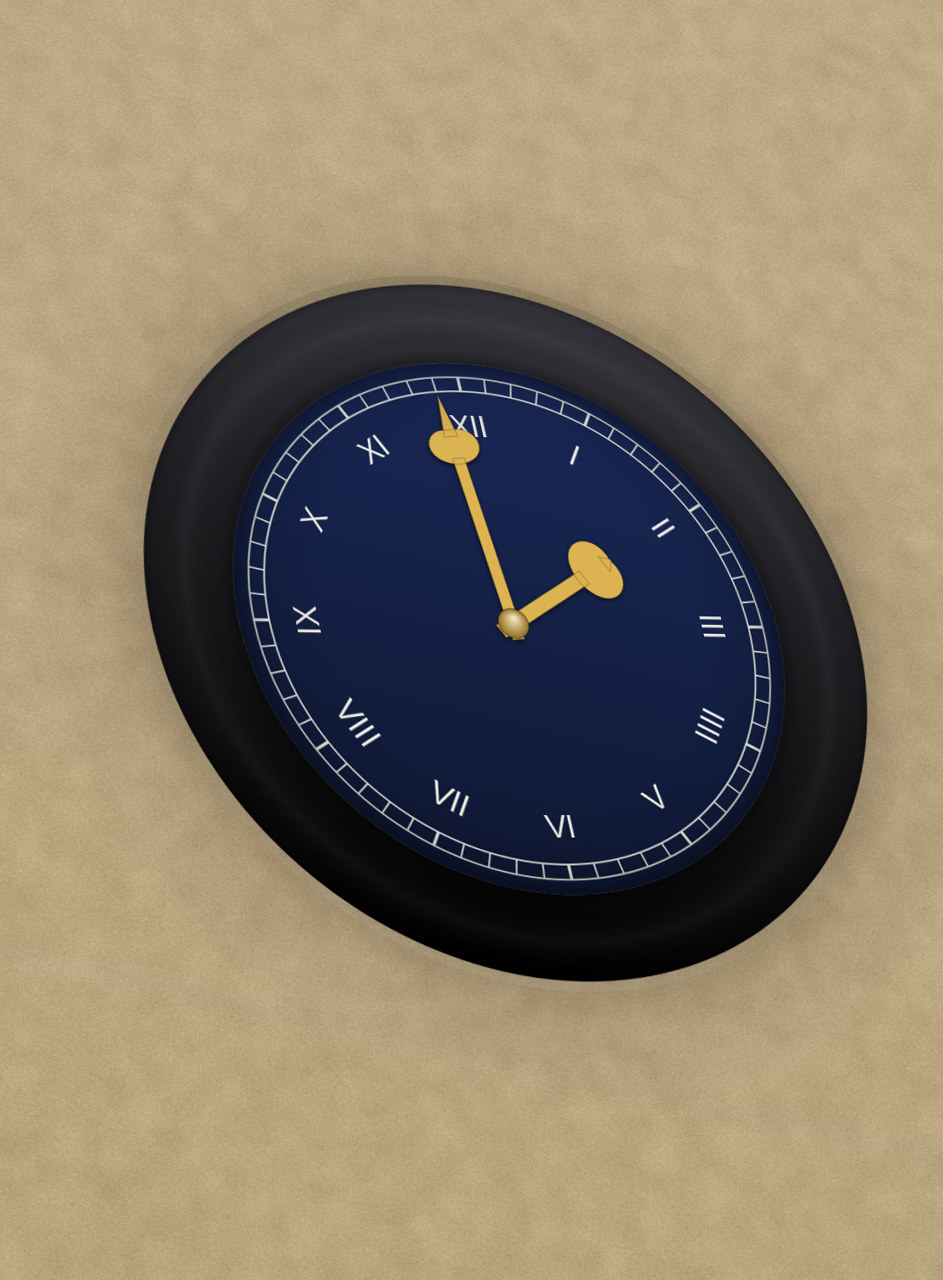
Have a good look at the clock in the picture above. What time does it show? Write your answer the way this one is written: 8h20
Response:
1h59
